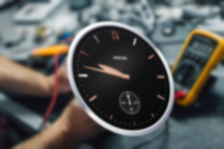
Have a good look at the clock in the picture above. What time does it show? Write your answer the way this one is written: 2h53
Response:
9h47
